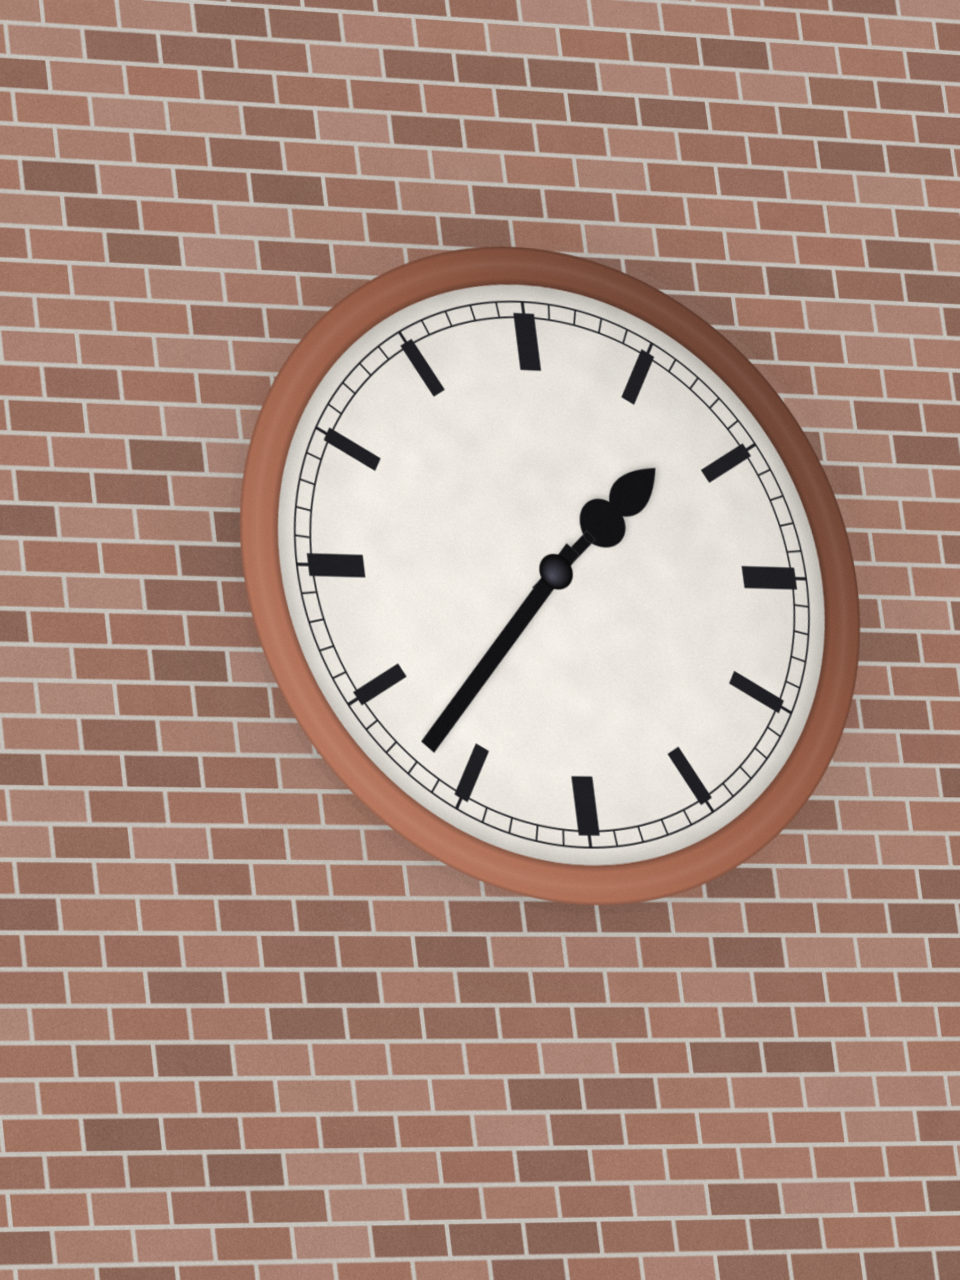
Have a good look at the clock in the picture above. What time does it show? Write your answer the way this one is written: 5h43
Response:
1h37
